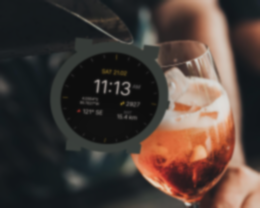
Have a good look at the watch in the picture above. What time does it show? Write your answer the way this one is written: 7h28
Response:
11h13
